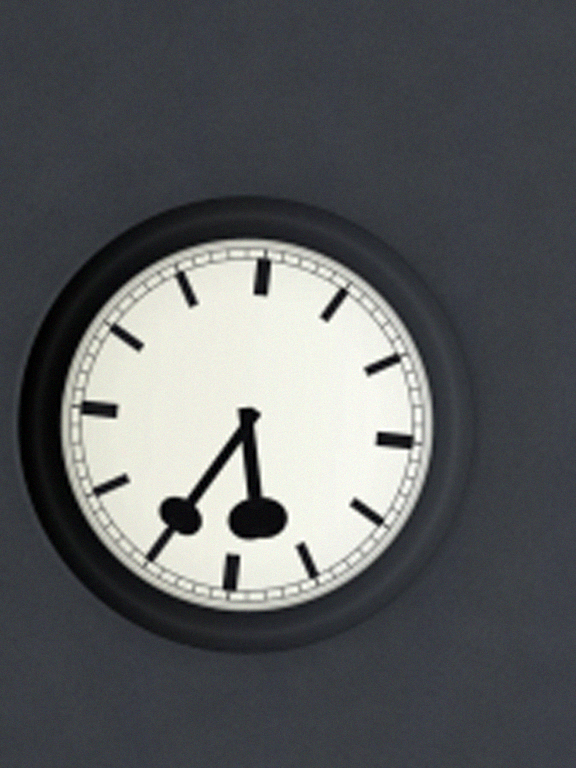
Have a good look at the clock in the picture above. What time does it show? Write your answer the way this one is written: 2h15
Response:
5h35
